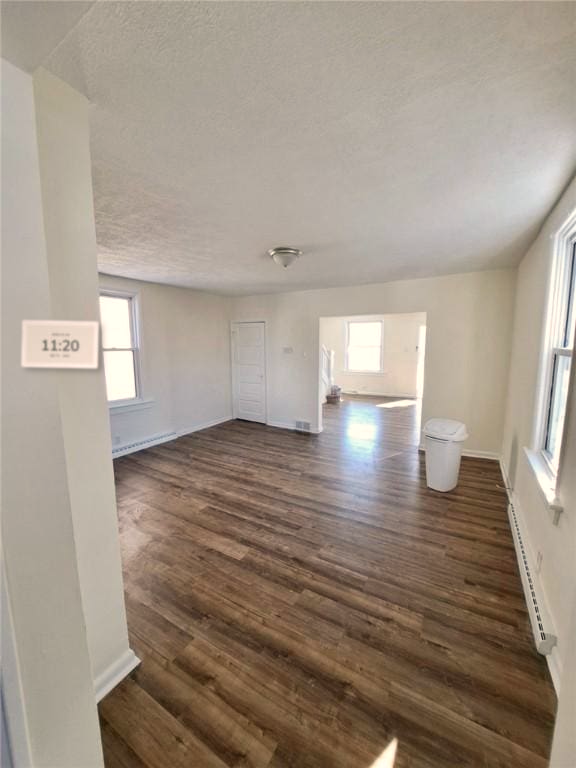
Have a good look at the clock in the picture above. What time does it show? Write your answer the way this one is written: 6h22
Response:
11h20
